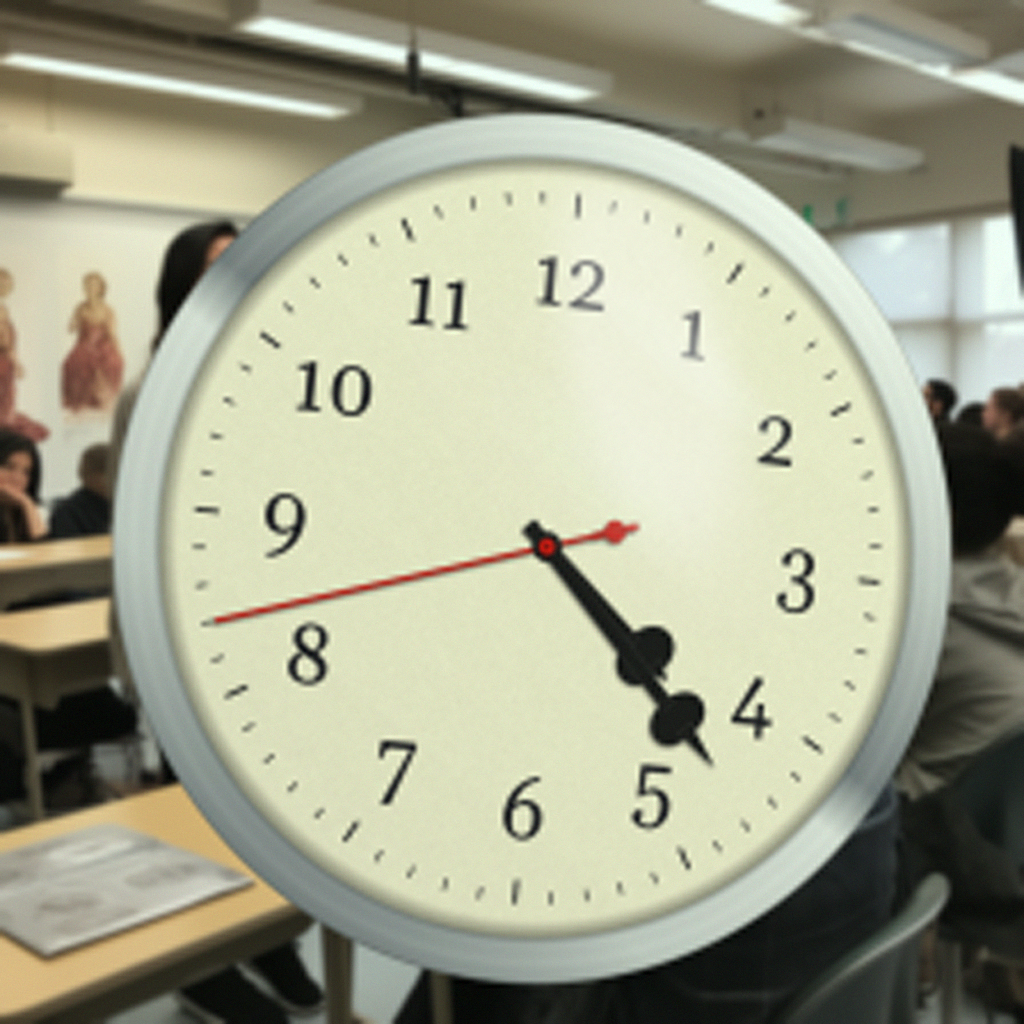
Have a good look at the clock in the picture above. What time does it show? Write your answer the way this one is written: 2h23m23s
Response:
4h22m42s
